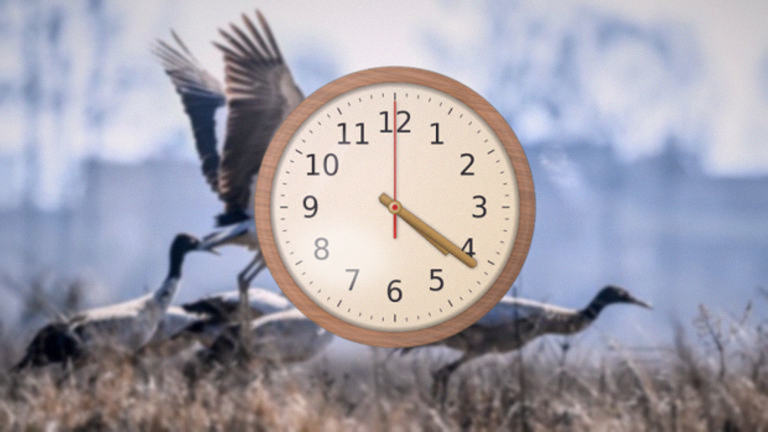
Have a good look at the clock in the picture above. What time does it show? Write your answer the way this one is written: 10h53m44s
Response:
4h21m00s
